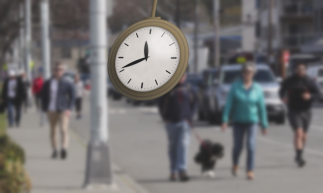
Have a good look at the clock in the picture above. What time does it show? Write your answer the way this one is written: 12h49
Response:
11h41
